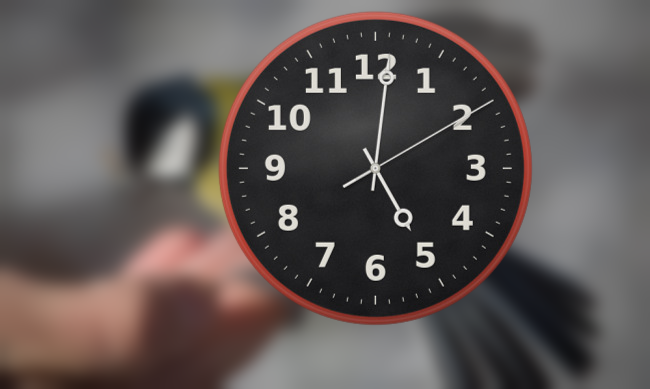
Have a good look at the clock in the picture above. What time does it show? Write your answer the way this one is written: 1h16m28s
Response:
5h01m10s
